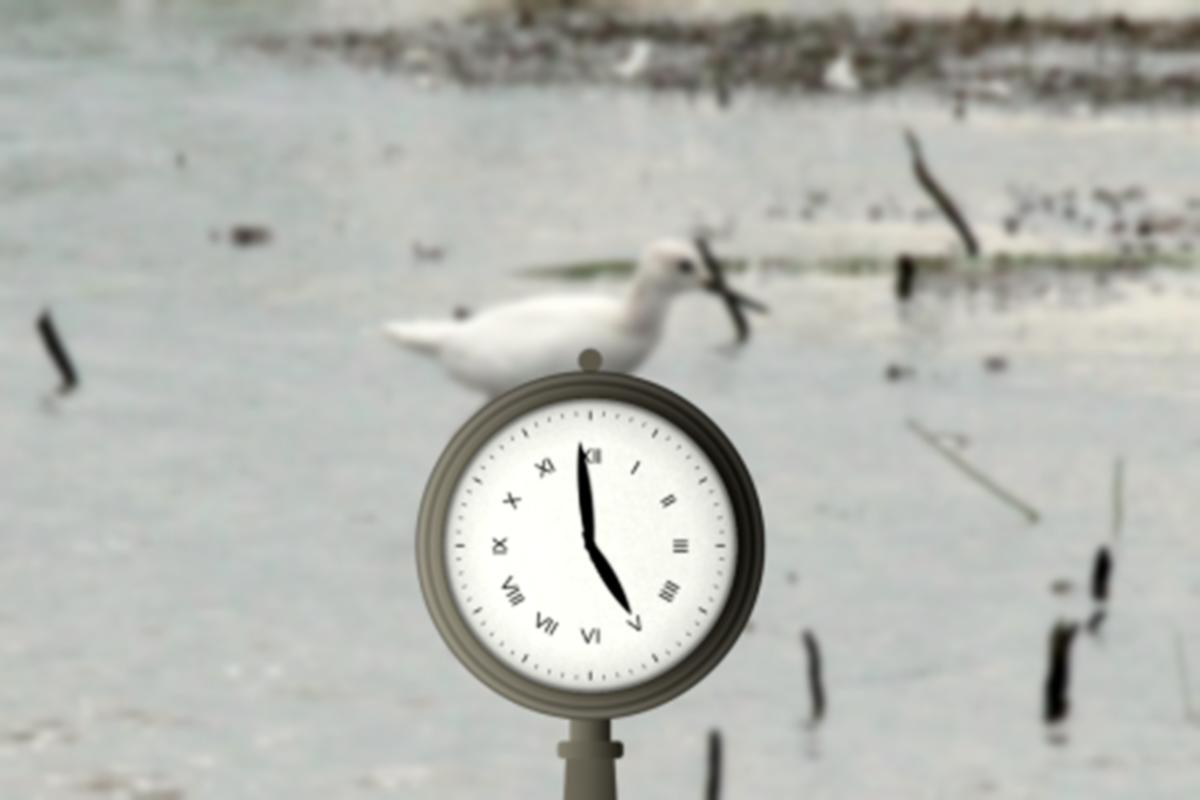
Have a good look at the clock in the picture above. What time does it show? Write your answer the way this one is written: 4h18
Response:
4h59
